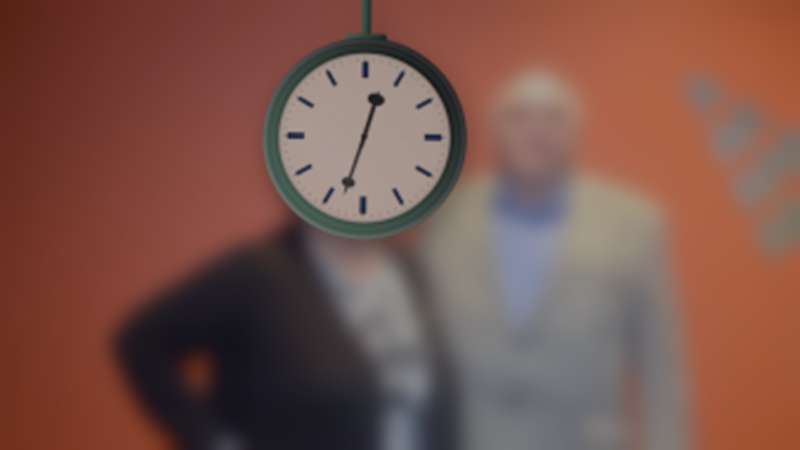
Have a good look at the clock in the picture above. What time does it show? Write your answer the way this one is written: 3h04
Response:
12h33
